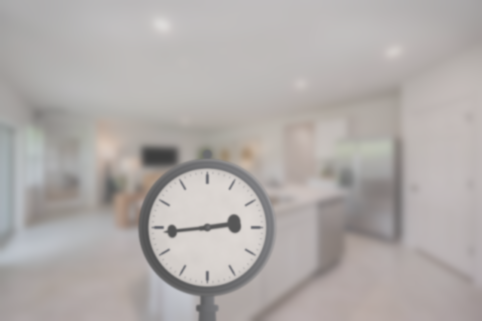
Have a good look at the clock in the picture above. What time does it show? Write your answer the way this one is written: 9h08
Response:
2h44
